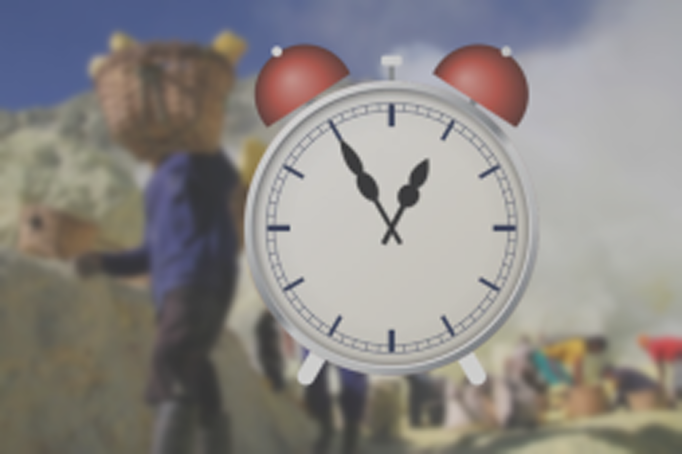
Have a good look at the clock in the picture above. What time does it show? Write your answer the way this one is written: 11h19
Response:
12h55
